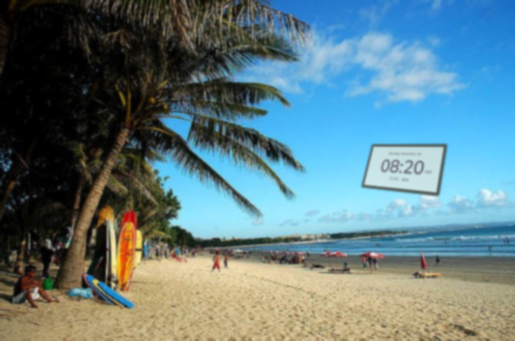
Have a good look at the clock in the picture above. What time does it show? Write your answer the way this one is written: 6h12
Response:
8h20
